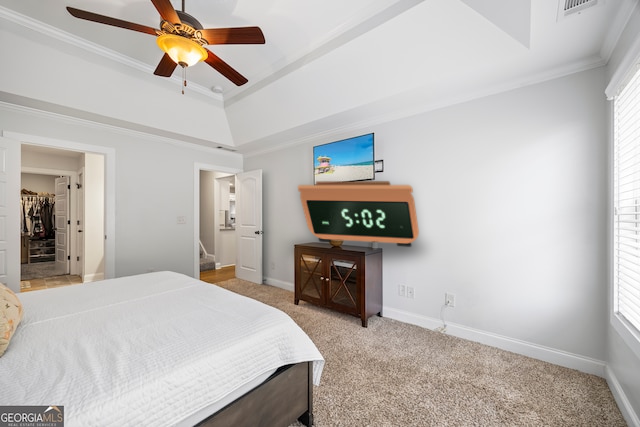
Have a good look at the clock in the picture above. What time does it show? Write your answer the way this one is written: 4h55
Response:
5h02
